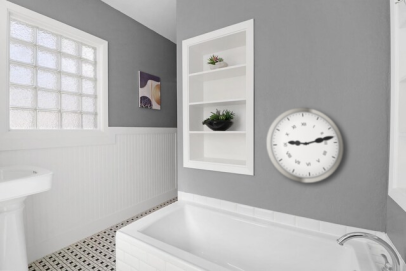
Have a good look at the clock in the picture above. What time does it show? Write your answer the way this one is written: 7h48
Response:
9h13
